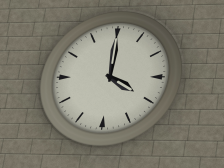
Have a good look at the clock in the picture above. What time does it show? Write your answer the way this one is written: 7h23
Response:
4h00
